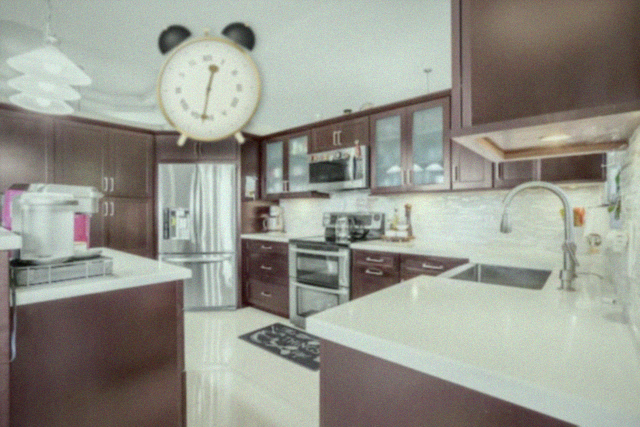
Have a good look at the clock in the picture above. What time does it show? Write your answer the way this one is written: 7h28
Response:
12h32
